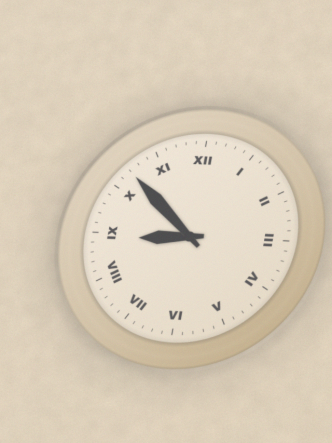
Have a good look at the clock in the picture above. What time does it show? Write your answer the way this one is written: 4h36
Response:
8h52
